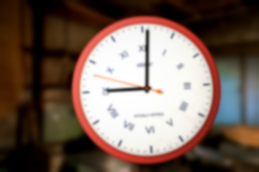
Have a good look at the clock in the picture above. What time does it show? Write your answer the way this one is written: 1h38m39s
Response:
9h00m48s
